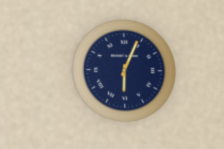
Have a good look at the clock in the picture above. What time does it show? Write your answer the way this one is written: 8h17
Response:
6h04
